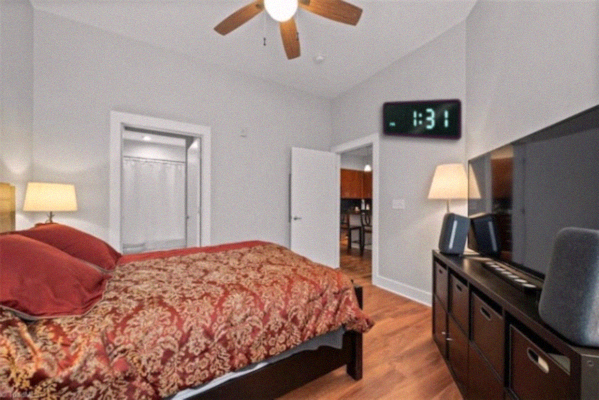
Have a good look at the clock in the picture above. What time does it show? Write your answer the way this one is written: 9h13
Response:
1h31
